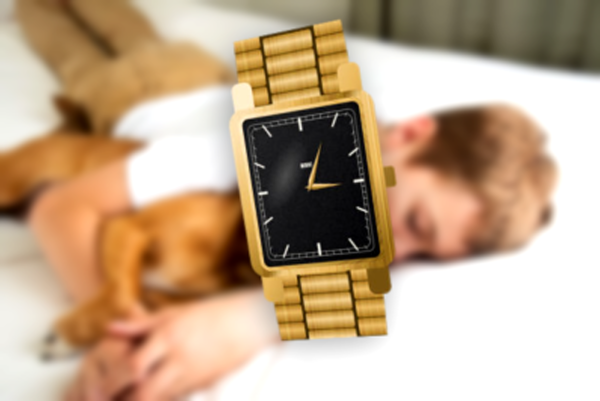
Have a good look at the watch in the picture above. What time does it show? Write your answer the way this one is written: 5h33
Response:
3h04
